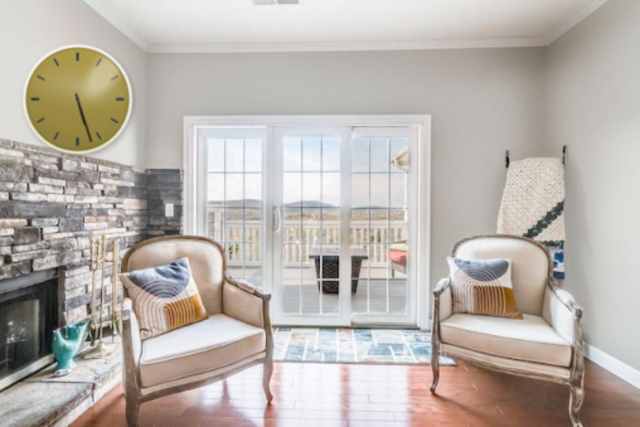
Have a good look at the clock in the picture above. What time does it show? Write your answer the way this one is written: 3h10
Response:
5h27
